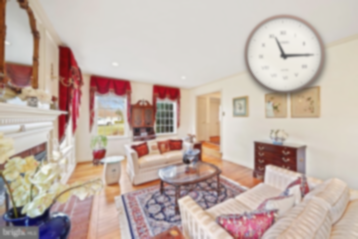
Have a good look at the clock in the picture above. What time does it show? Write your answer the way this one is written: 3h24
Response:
11h15
